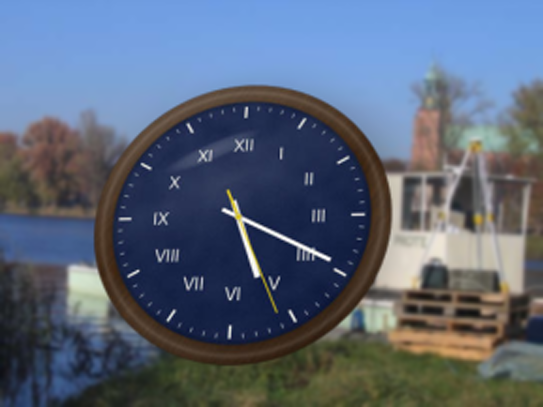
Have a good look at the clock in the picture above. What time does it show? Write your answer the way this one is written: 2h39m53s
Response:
5h19m26s
